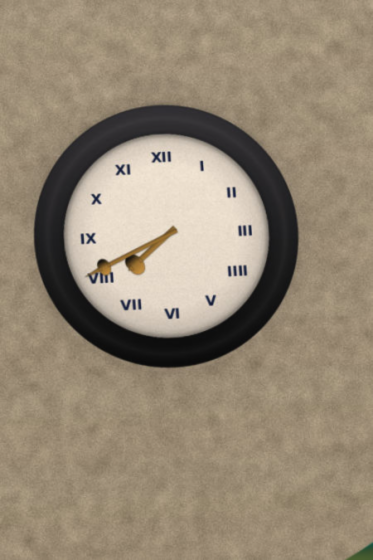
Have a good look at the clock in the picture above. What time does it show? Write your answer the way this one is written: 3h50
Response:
7h41
